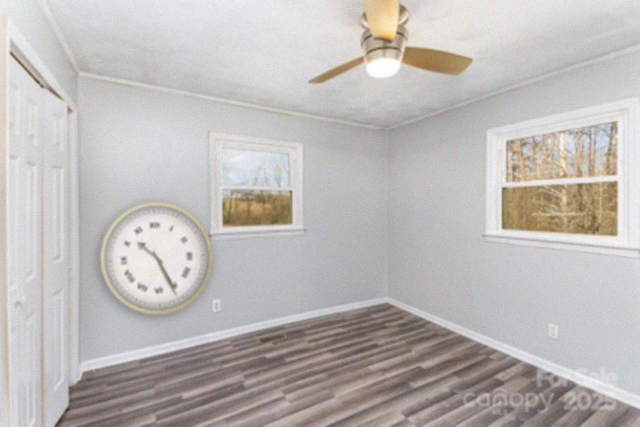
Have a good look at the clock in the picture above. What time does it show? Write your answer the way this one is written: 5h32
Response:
10h26
